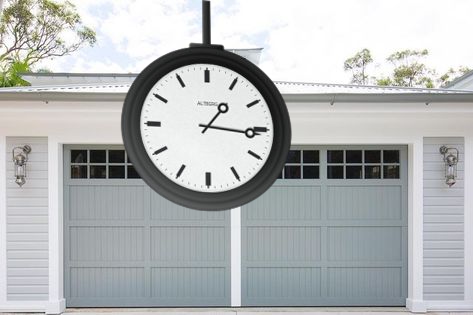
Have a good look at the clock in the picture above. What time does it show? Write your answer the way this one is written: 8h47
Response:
1h16
